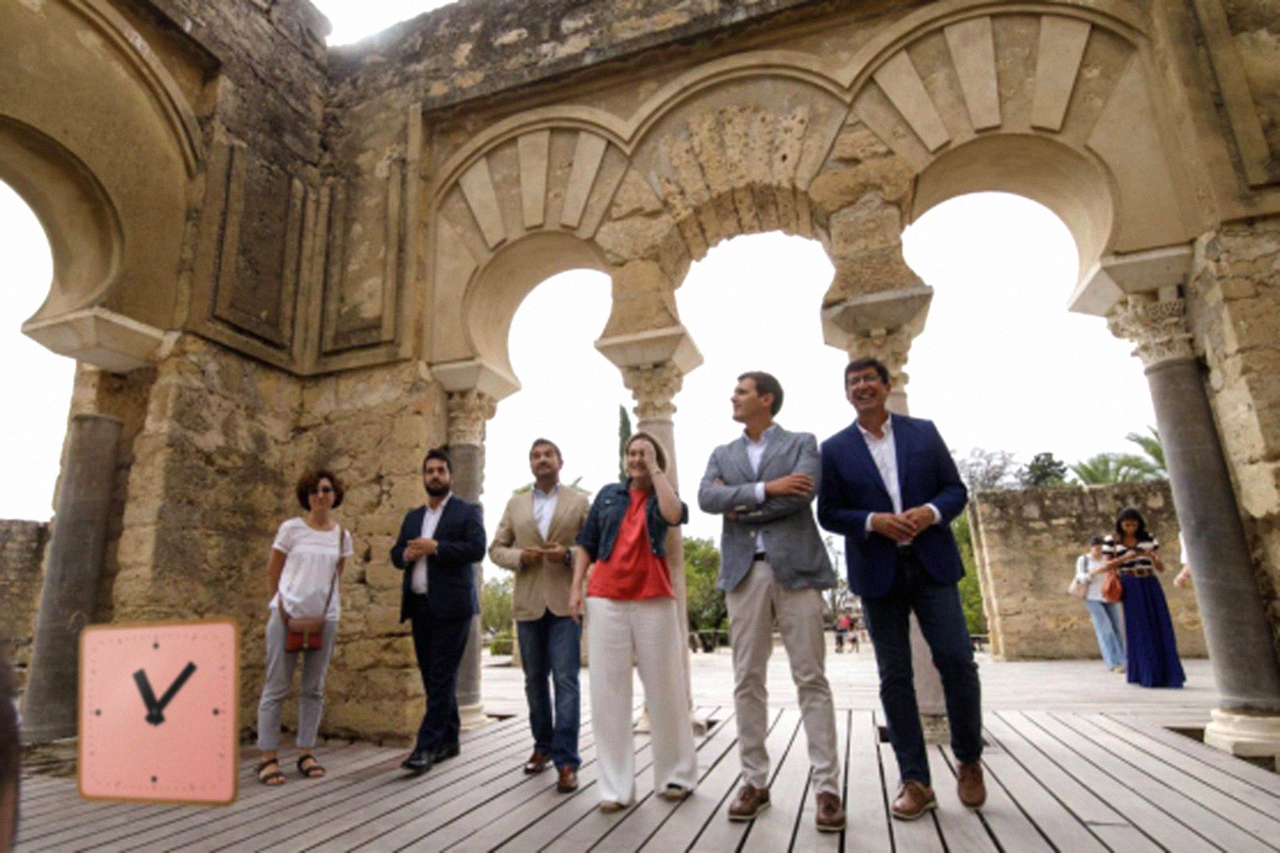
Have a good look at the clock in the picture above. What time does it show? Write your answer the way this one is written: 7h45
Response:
11h07
